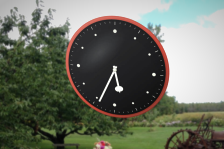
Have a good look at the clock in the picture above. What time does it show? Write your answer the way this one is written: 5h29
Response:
5h34
